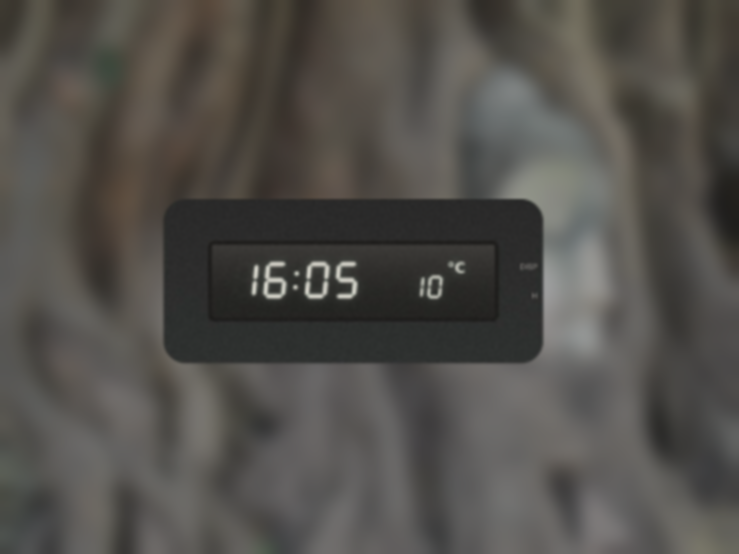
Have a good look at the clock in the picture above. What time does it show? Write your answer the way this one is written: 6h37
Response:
16h05
